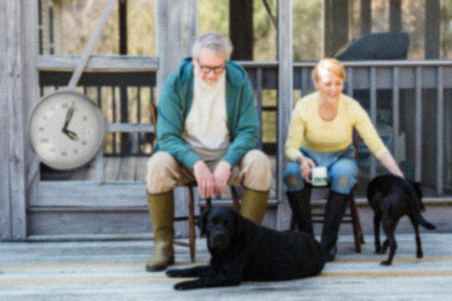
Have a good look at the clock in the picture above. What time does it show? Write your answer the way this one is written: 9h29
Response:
4h03
